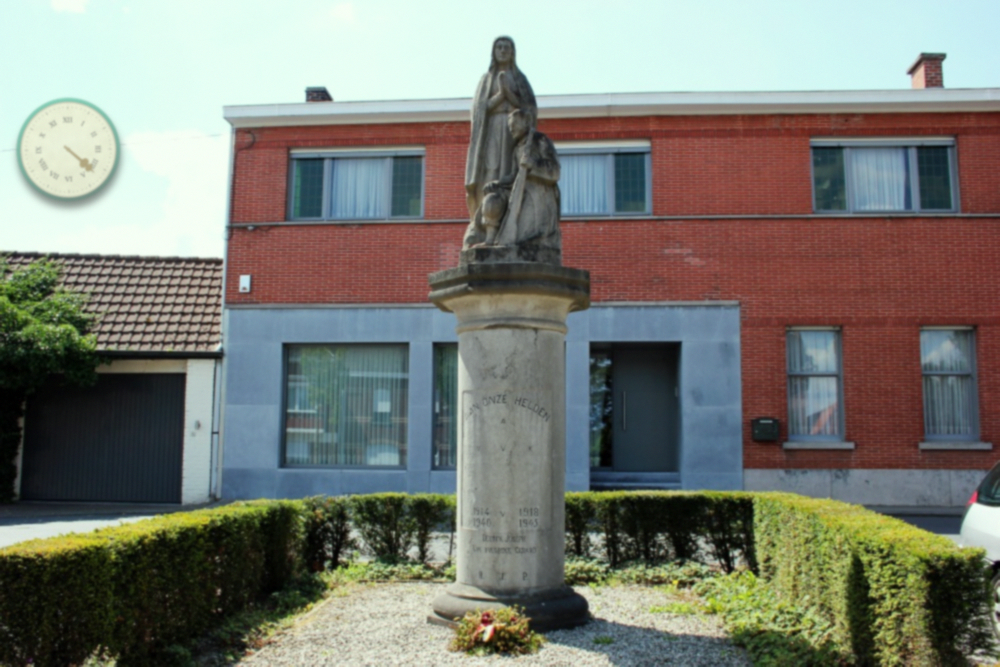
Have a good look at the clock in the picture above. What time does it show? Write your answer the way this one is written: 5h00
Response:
4h22
